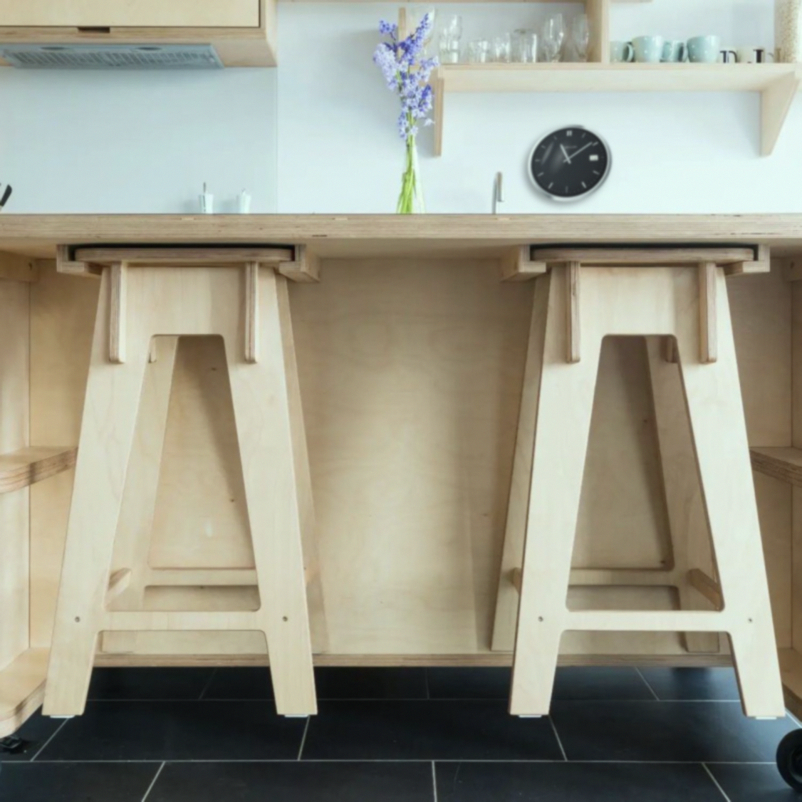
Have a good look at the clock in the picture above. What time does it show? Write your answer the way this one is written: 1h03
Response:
11h09
